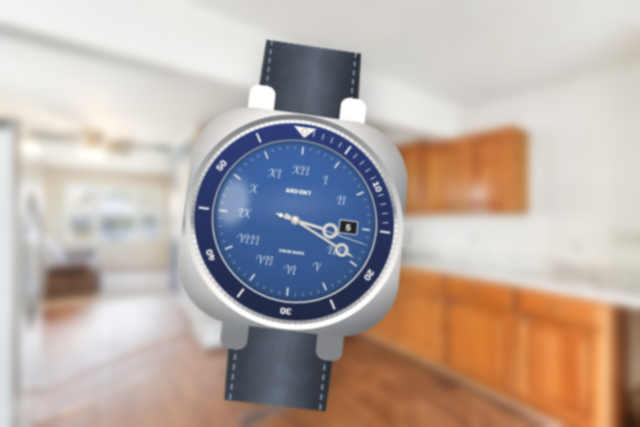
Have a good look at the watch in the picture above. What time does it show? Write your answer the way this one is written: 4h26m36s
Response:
3h19m17s
